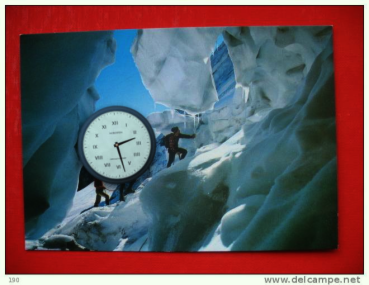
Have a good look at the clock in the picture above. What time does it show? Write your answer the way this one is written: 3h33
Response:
2h28
